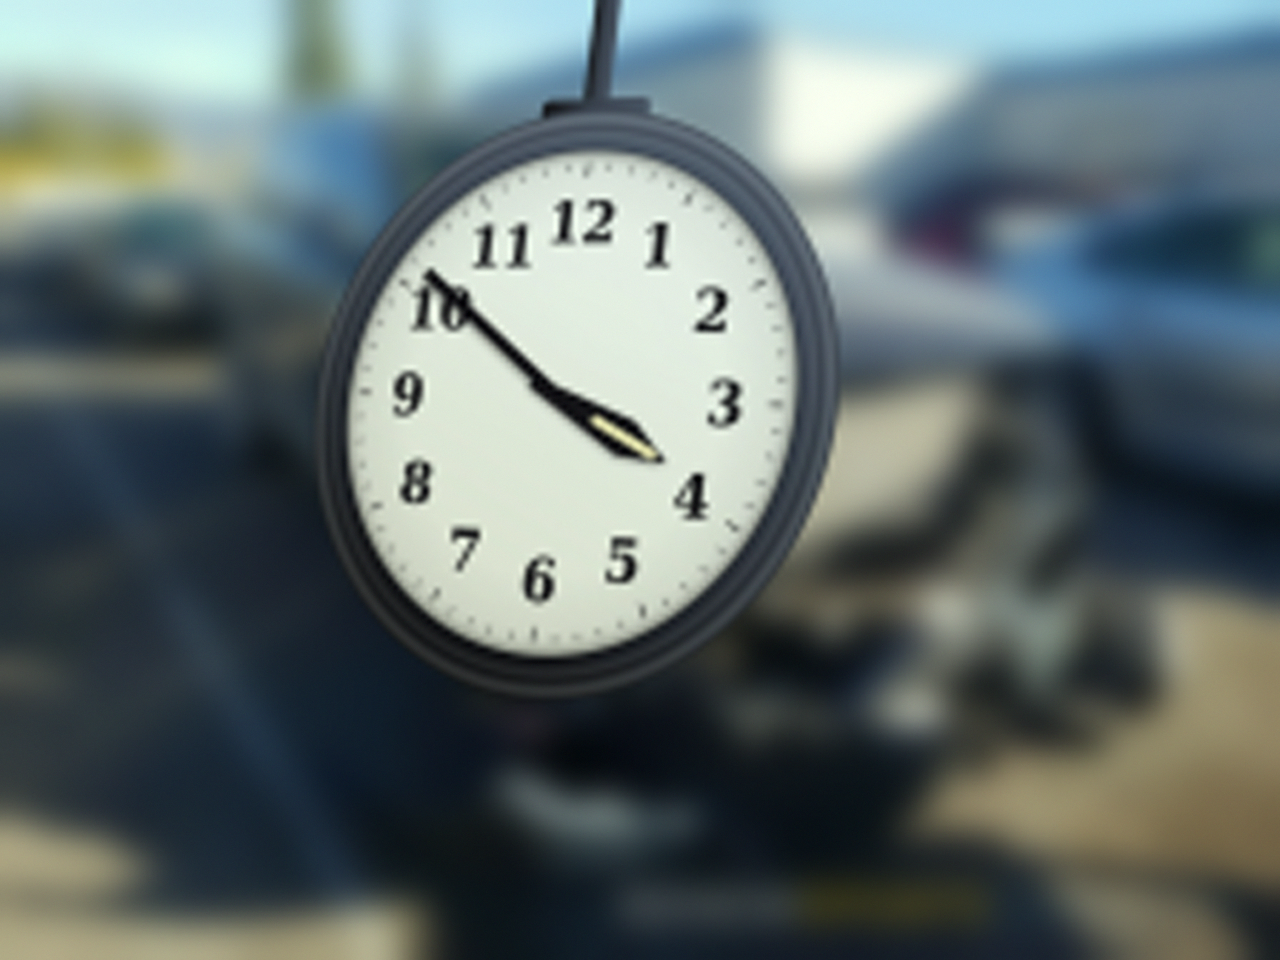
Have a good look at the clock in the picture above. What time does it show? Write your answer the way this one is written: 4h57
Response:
3h51
